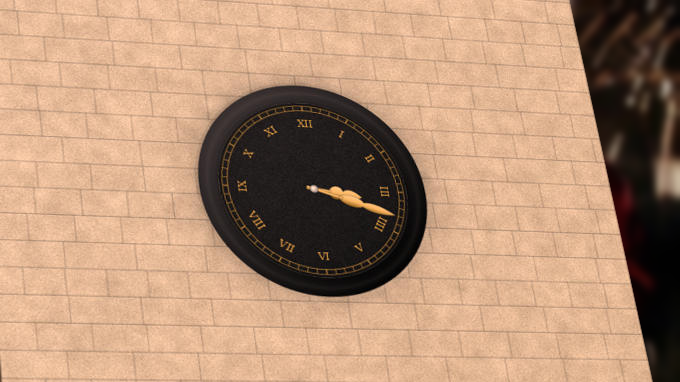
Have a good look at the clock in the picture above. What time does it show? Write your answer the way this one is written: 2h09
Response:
3h18
